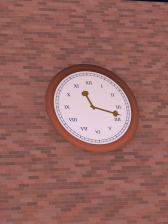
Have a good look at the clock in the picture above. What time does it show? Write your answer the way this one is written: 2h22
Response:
11h18
